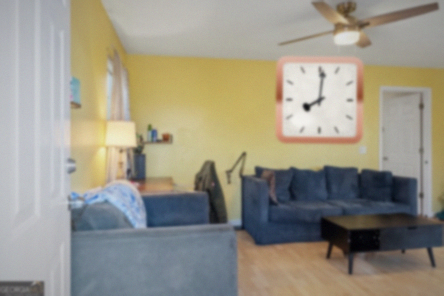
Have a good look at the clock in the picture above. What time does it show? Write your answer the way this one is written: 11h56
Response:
8h01
